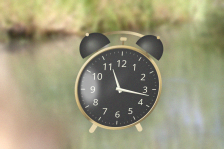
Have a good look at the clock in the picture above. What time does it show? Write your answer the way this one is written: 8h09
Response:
11h17
